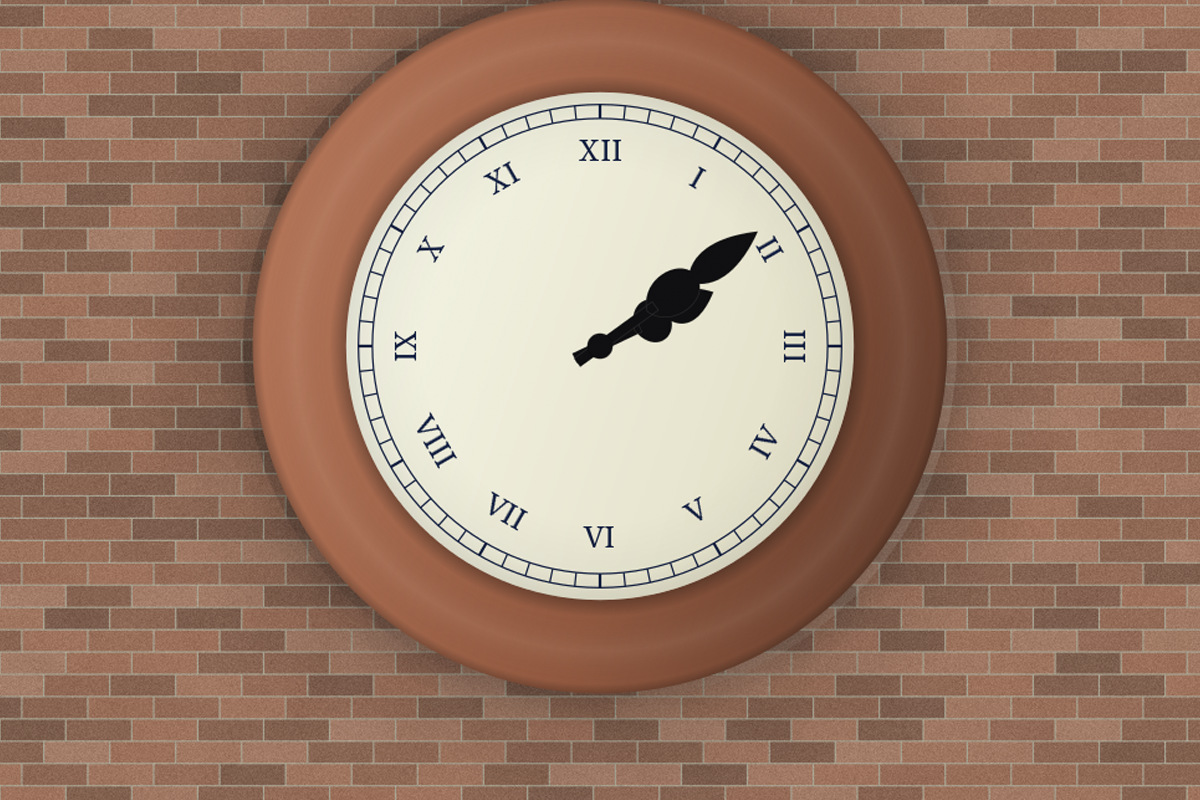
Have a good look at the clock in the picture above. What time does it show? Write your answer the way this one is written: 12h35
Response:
2h09
